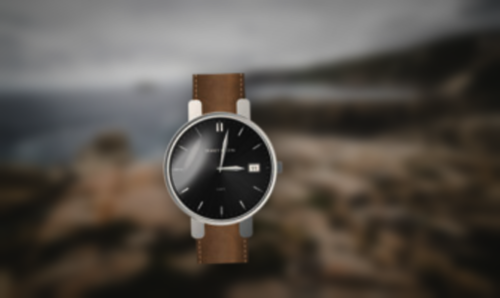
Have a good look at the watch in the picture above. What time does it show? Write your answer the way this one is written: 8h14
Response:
3h02
